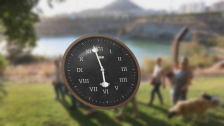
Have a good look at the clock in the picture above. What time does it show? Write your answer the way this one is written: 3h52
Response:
5h58
